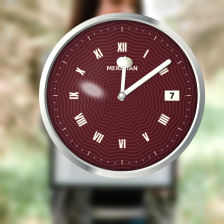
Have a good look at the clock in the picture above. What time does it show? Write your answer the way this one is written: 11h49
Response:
12h09
